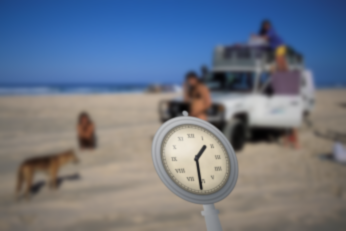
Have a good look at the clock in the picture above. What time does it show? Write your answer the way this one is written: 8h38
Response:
1h31
